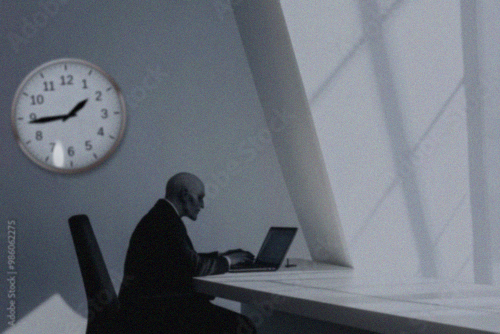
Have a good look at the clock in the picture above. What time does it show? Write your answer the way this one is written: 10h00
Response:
1h44
